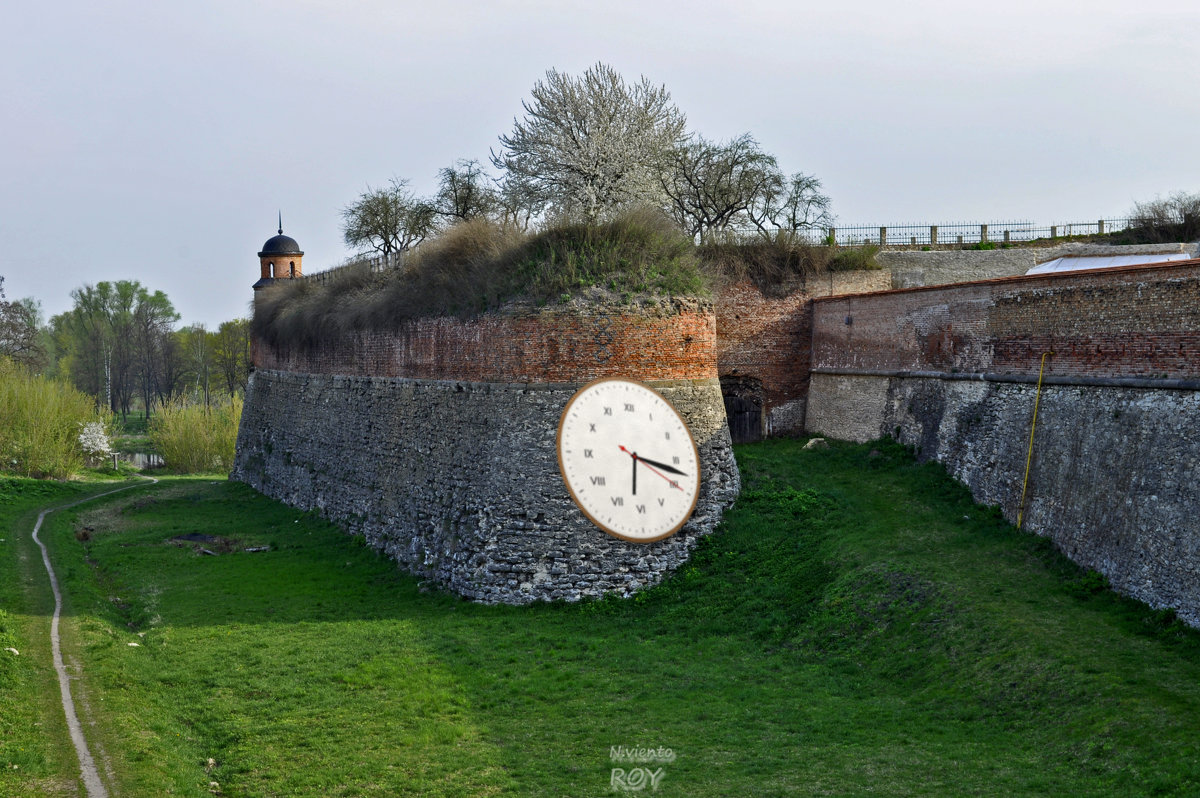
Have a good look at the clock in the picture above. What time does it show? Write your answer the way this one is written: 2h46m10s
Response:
6h17m20s
